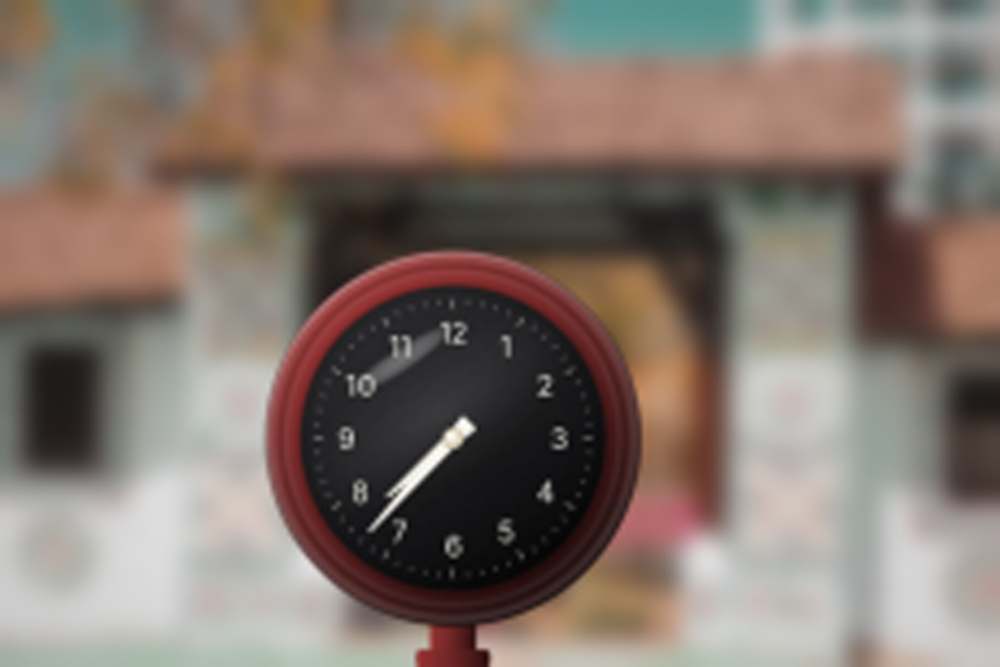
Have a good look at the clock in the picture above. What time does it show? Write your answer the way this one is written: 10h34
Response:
7h37
